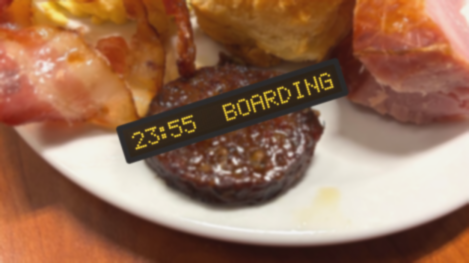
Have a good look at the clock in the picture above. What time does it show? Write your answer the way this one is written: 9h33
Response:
23h55
